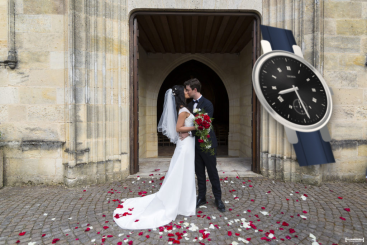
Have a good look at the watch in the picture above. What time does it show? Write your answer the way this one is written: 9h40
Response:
8h28
